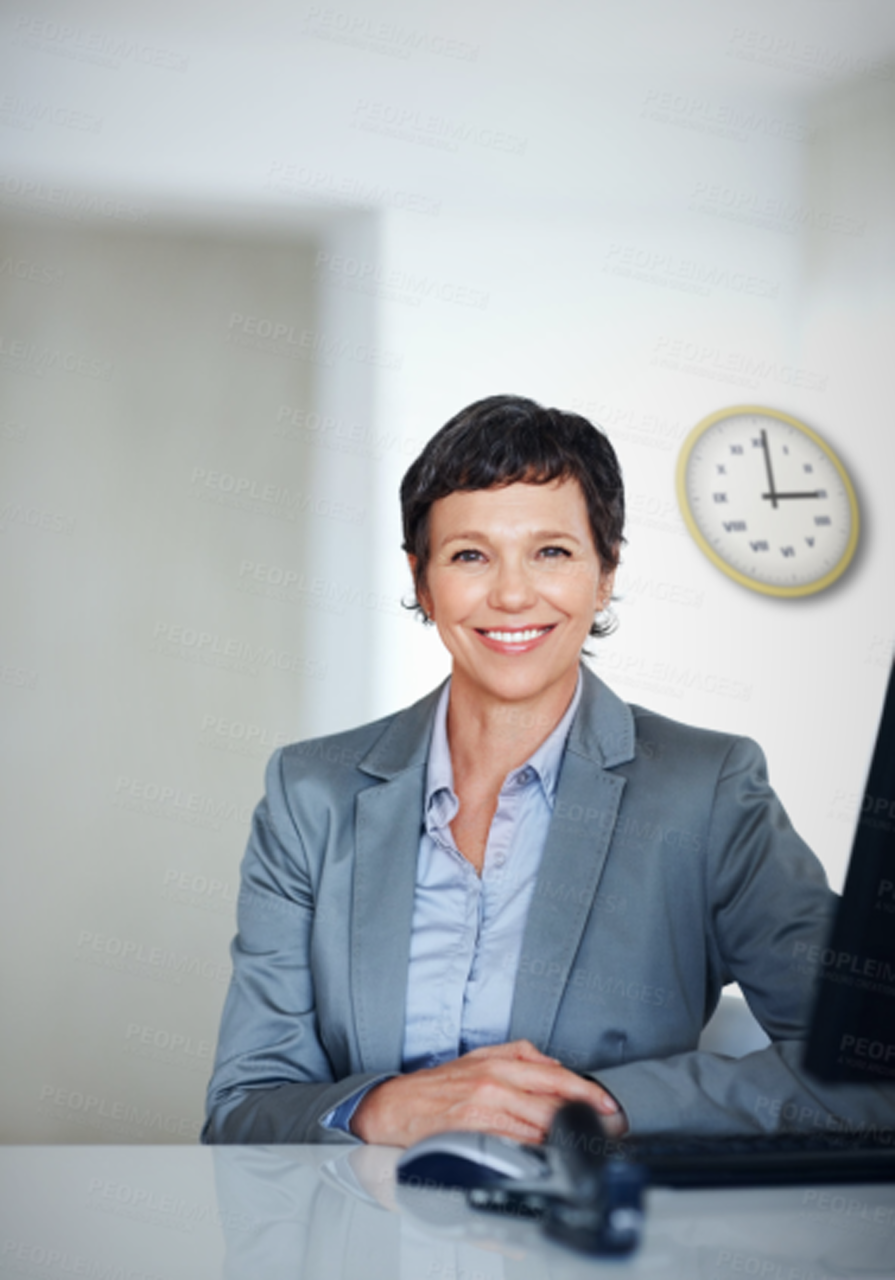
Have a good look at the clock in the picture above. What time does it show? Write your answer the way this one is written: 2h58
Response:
3h01
